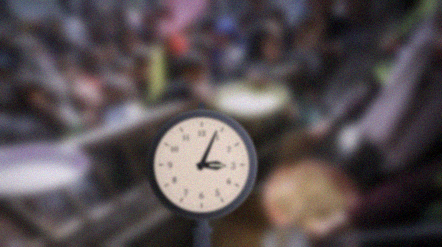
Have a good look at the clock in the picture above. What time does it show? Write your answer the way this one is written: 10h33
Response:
3h04
